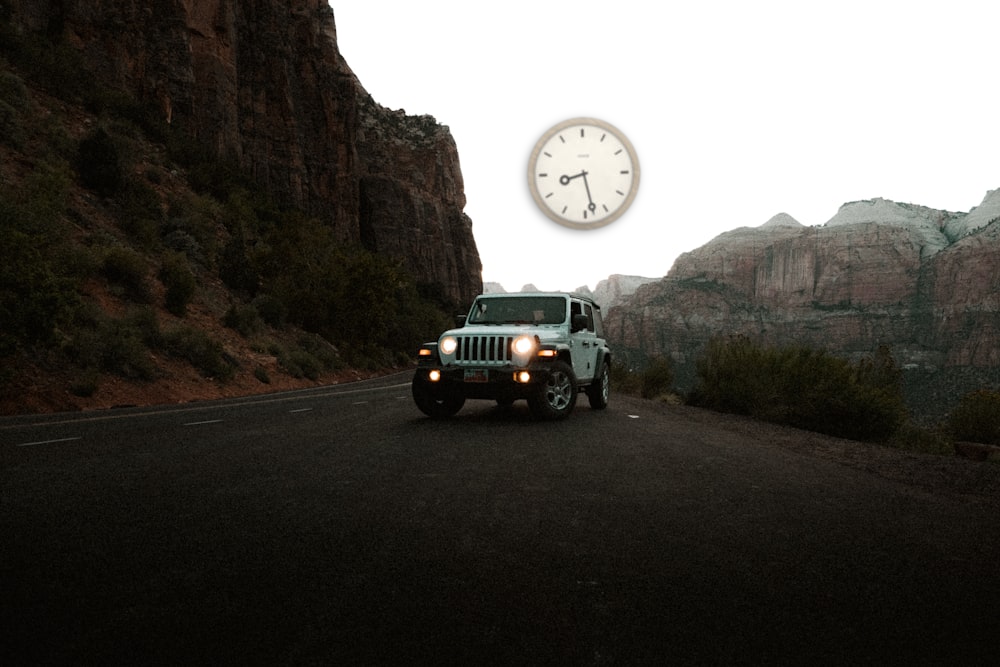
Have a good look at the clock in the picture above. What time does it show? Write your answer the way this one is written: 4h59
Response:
8h28
